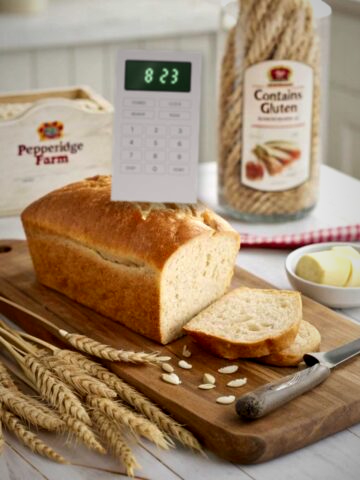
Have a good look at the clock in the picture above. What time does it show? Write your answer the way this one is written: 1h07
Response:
8h23
